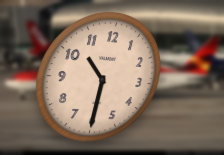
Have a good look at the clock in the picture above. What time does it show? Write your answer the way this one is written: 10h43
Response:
10h30
